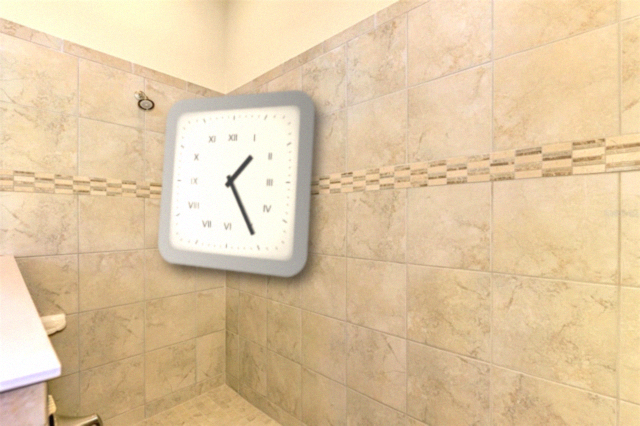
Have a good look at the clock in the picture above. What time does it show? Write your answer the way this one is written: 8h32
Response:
1h25
